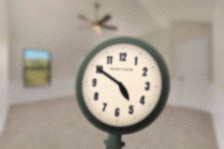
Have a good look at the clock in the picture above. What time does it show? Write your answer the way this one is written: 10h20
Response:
4h50
